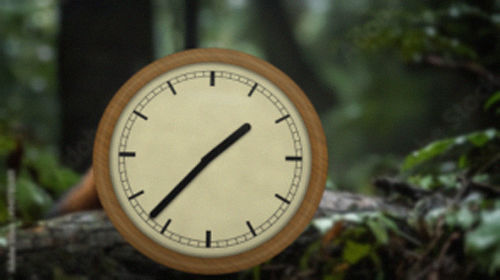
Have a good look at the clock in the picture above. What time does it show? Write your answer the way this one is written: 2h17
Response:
1h37
